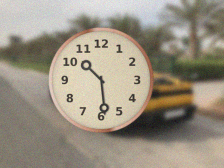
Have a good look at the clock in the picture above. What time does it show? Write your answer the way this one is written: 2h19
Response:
10h29
